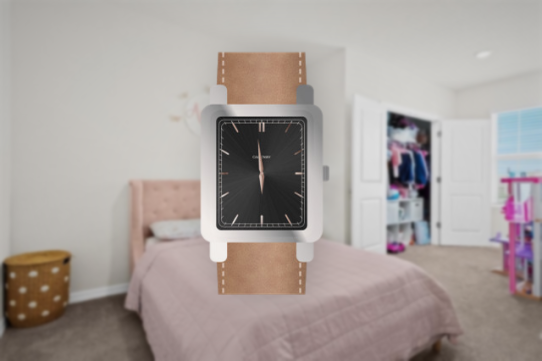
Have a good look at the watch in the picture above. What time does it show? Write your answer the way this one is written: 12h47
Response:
5h59
